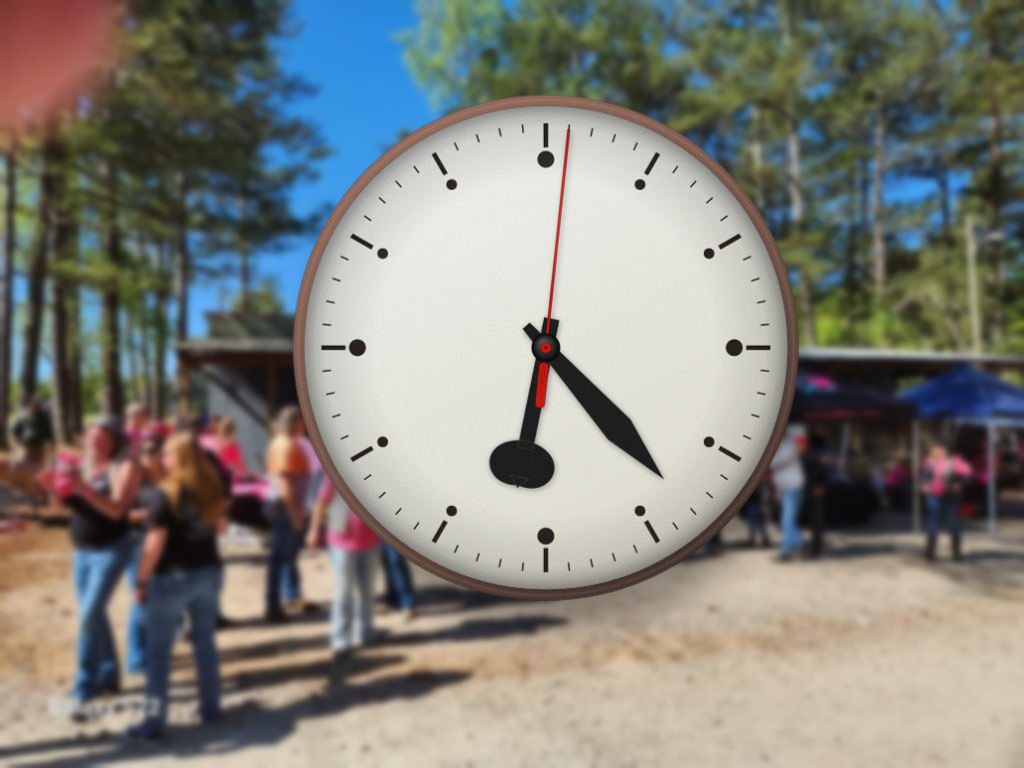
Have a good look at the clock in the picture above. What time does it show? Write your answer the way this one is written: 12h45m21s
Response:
6h23m01s
